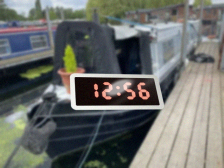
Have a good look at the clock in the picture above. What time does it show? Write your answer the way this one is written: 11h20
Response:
12h56
